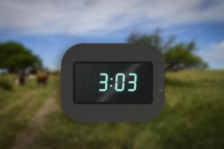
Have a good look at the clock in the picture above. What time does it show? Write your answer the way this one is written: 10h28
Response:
3h03
